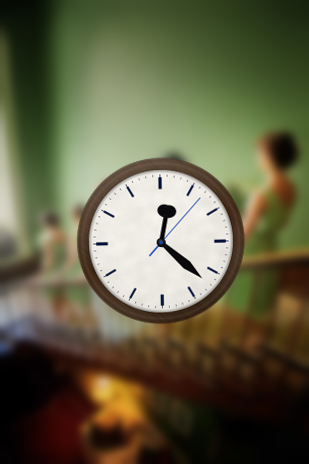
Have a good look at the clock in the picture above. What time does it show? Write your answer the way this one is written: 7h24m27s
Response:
12h22m07s
